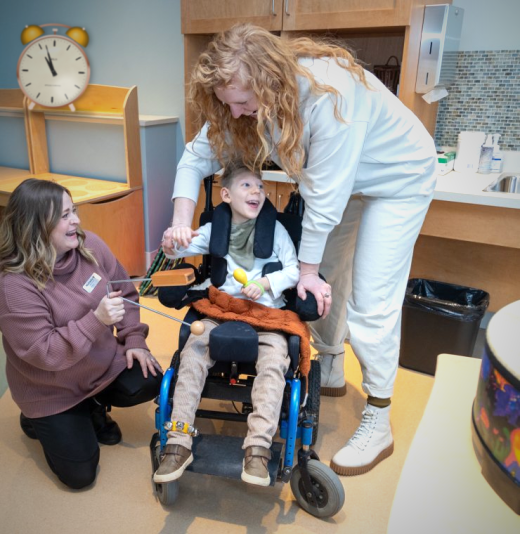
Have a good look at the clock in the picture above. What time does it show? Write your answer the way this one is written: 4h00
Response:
10h57
